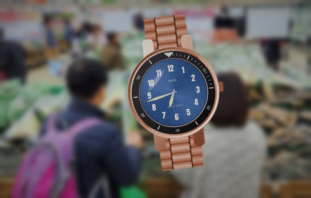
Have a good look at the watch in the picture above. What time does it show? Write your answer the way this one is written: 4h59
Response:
6h43
